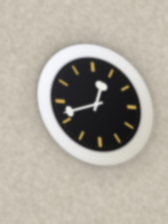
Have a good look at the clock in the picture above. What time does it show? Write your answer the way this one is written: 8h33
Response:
12h42
